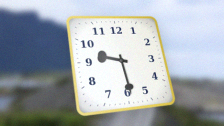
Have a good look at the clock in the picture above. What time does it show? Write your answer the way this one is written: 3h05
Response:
9h29
